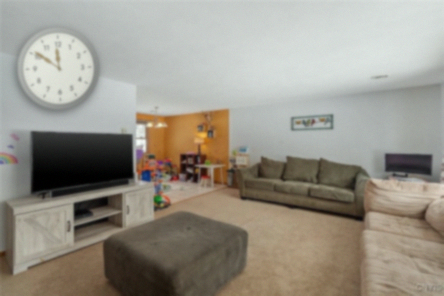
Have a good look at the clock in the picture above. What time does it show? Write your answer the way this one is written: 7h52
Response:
11h51
